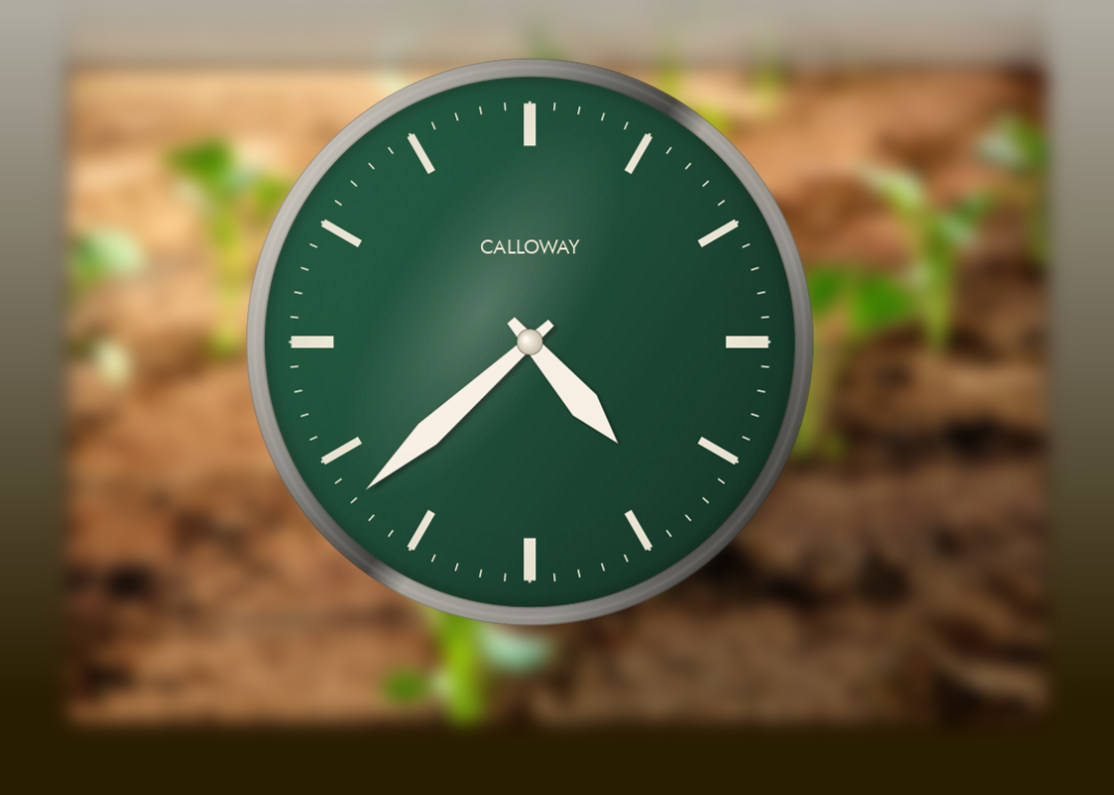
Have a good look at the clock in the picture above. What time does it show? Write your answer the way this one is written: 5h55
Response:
4h38
